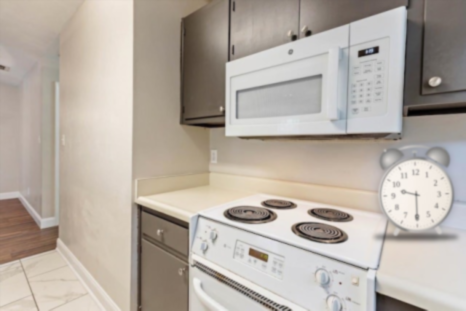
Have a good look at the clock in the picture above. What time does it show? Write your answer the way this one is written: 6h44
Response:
9h30
